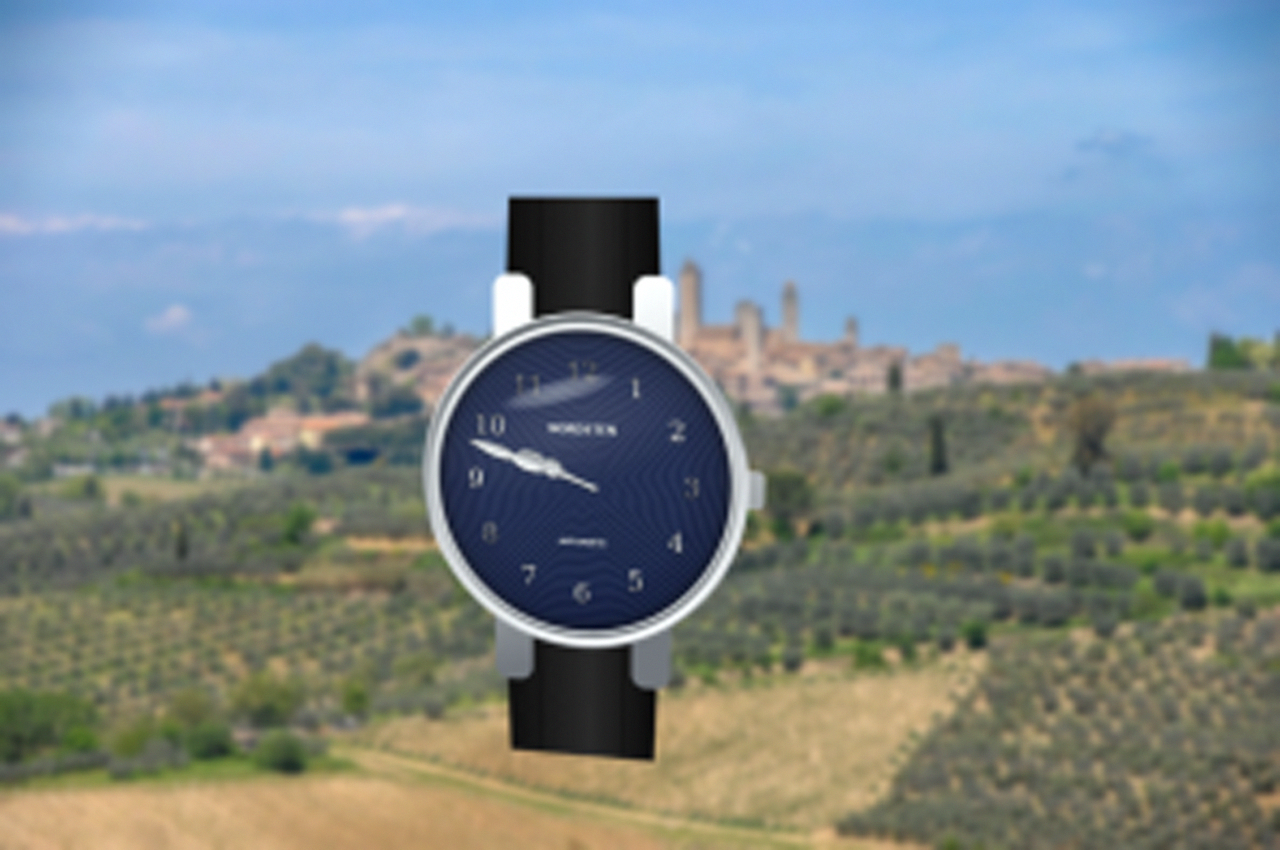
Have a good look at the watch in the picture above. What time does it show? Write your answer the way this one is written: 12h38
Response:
9h48
